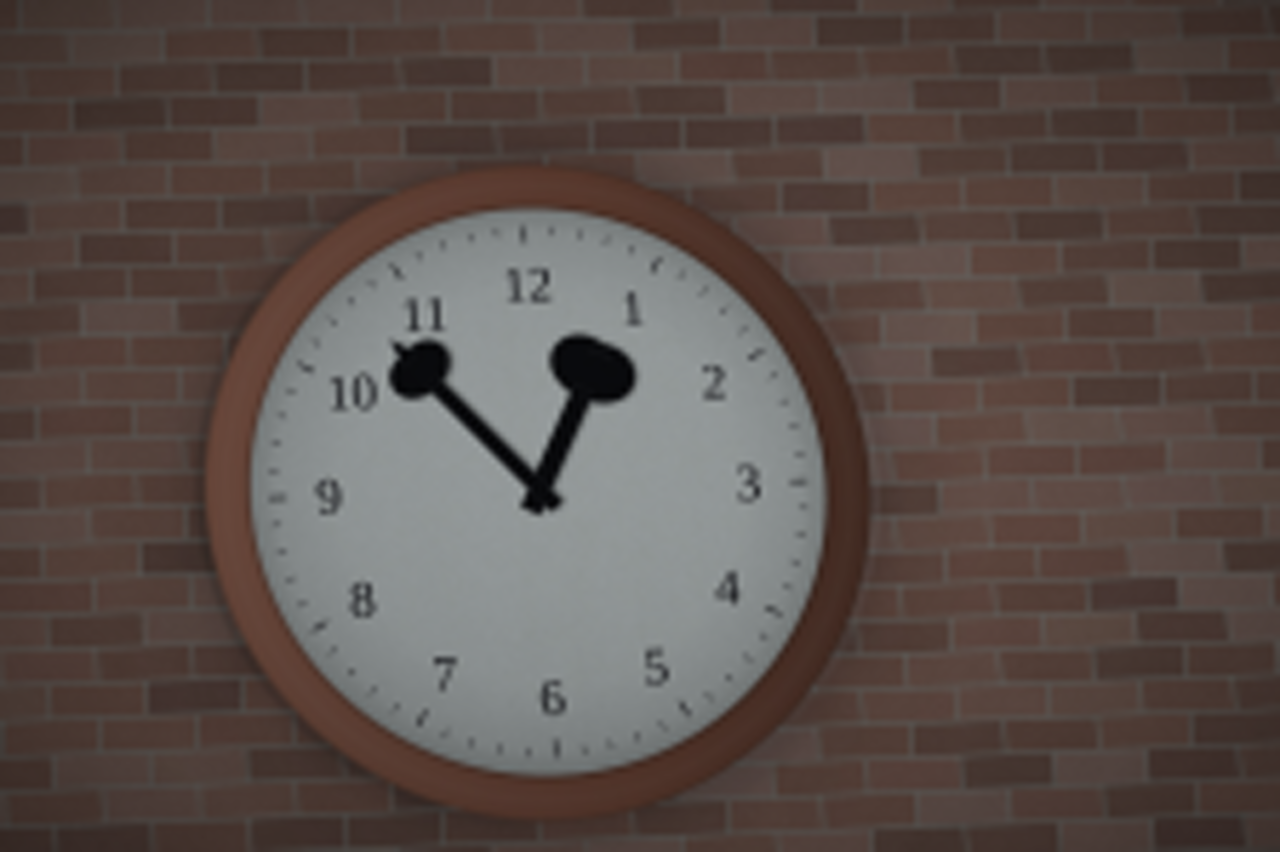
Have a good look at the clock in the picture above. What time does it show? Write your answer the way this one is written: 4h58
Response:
12h53
